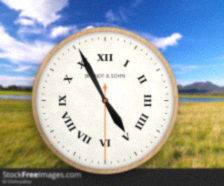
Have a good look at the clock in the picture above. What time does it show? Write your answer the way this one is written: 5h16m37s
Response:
4h55m30s
